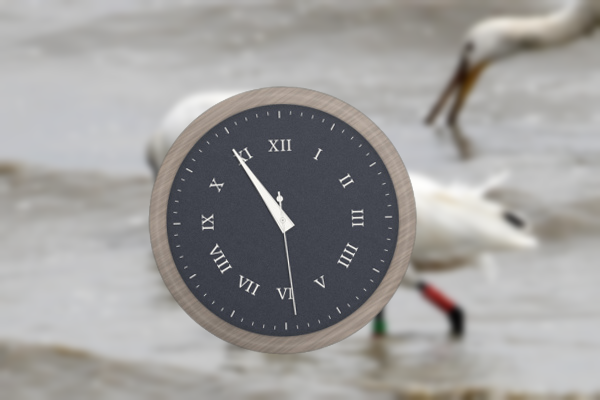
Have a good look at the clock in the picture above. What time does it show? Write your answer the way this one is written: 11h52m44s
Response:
10h54m29s
